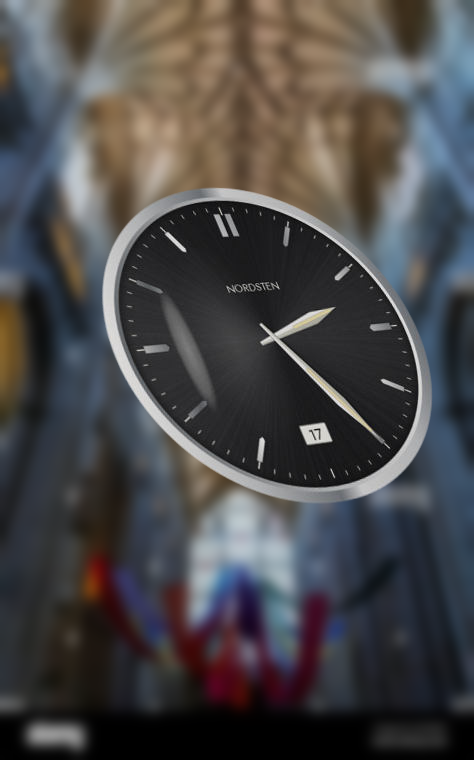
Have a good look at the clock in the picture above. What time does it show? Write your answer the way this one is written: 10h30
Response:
2h25
